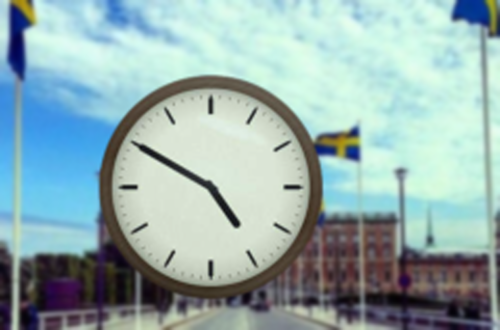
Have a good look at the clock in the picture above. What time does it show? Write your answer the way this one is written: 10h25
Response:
4h50
